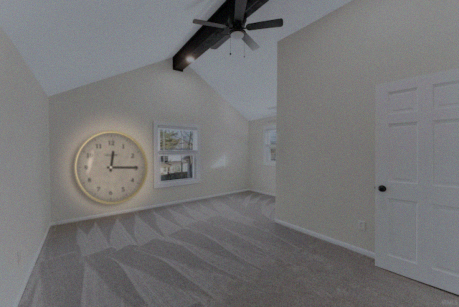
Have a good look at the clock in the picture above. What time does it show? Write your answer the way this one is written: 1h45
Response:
12h15
